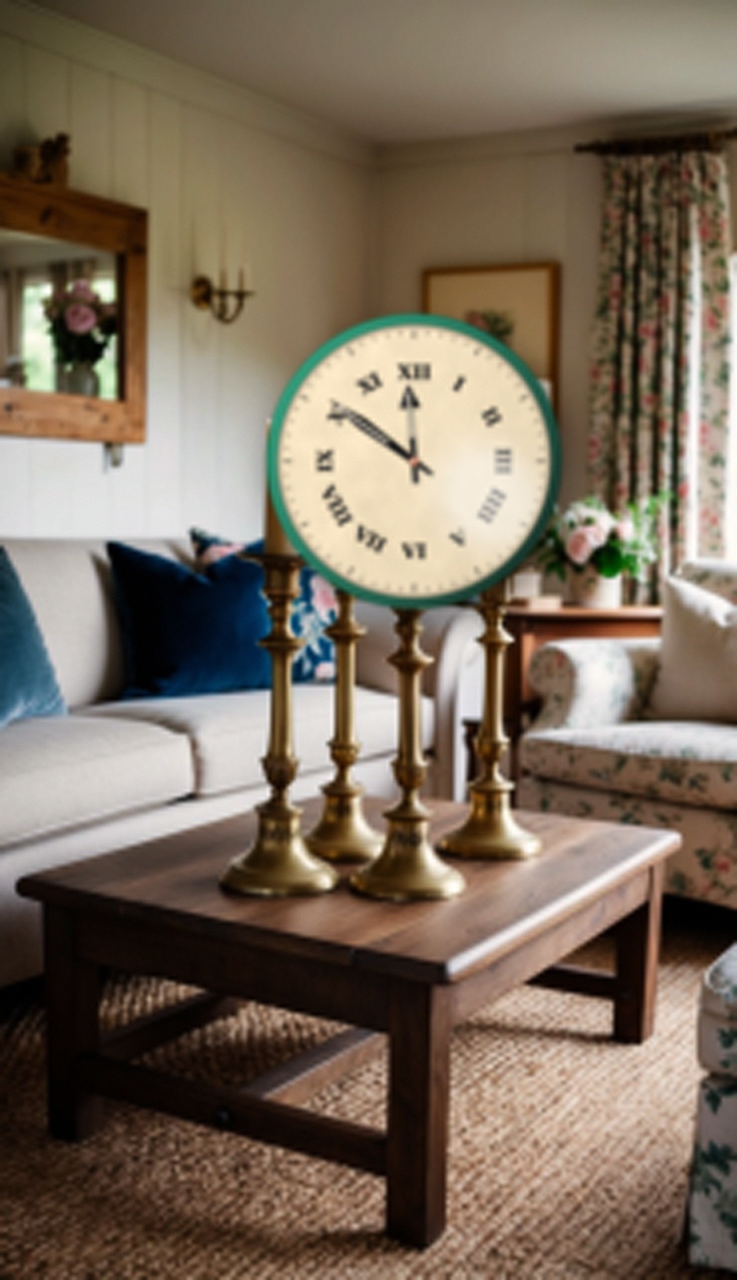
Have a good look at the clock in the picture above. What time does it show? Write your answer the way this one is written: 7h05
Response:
11h51
